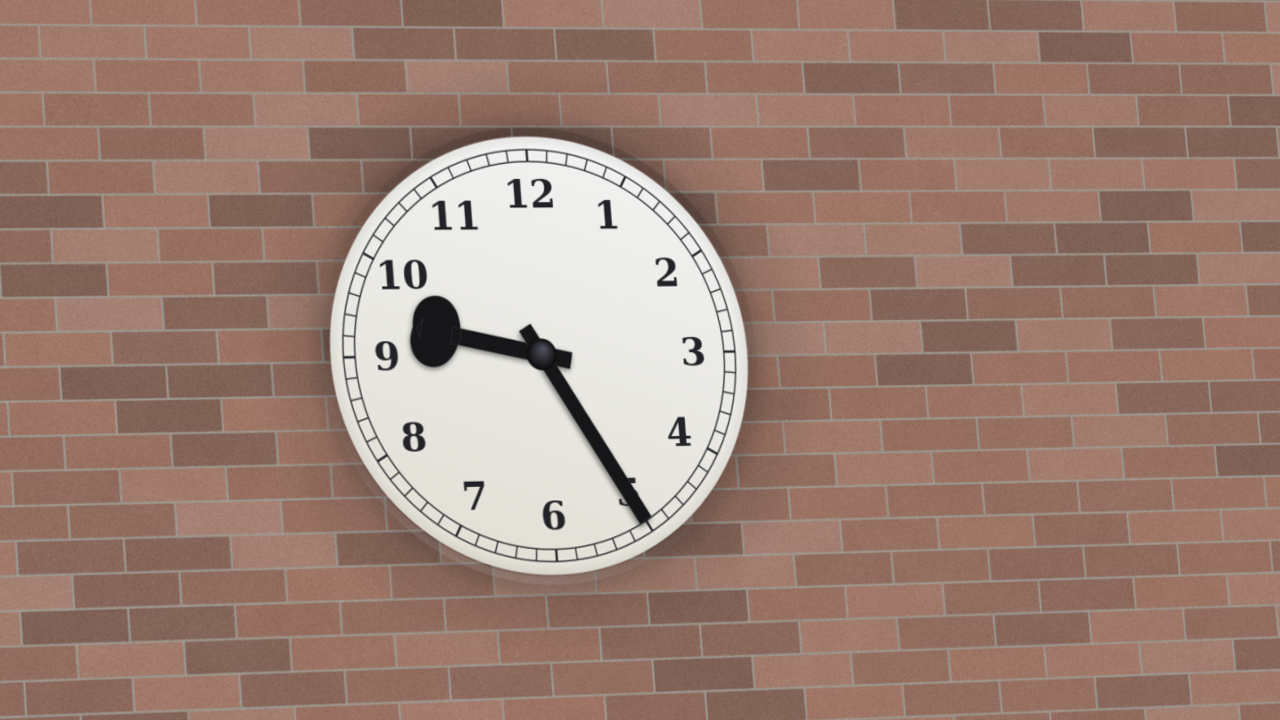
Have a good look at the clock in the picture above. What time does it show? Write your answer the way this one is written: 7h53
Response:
9h25
